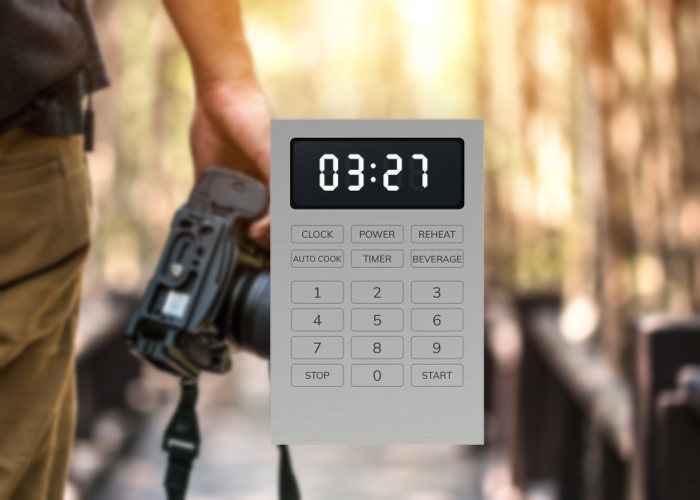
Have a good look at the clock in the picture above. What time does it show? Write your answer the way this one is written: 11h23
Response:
3h27
